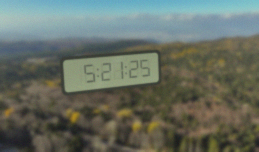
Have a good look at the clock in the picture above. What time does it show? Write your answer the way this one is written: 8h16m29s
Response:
5h21m25s
